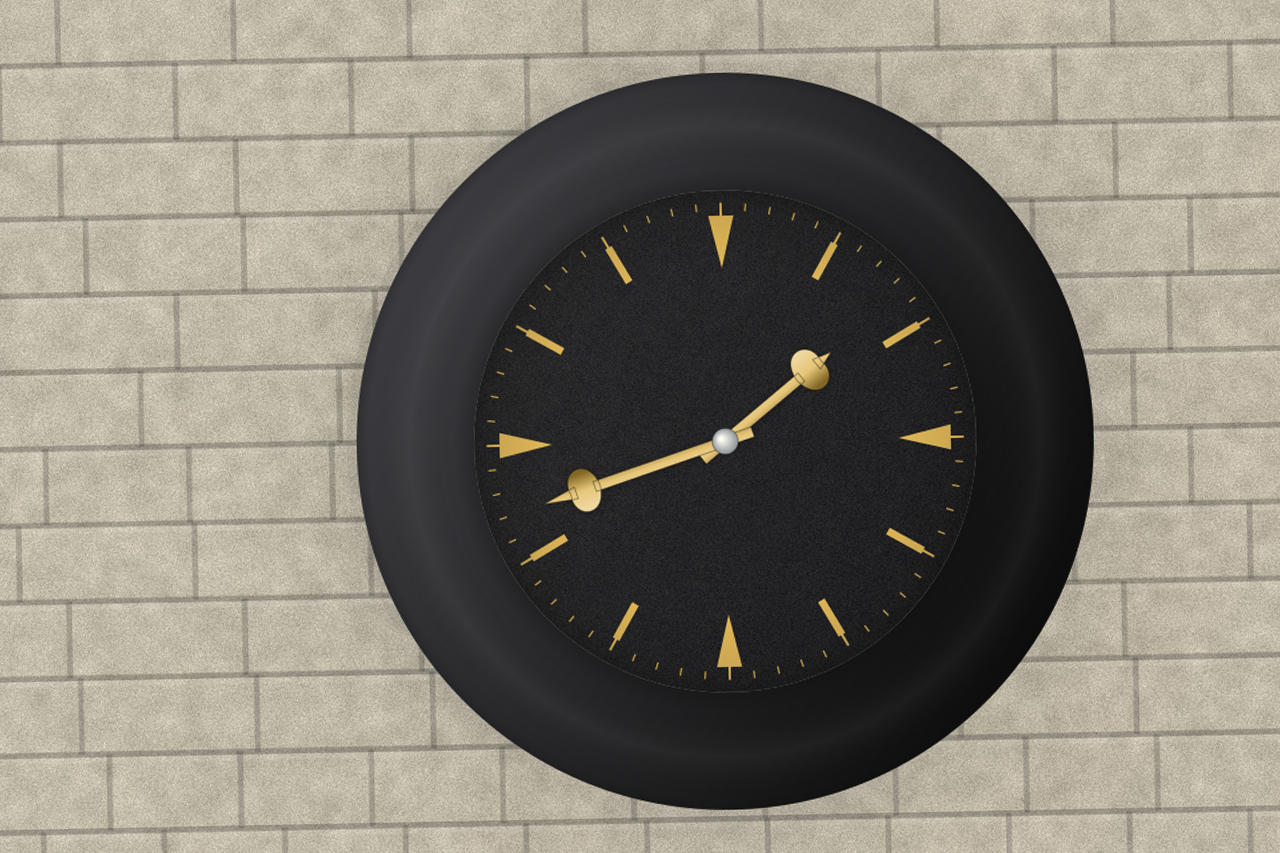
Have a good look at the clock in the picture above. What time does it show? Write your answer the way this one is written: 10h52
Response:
1h42
